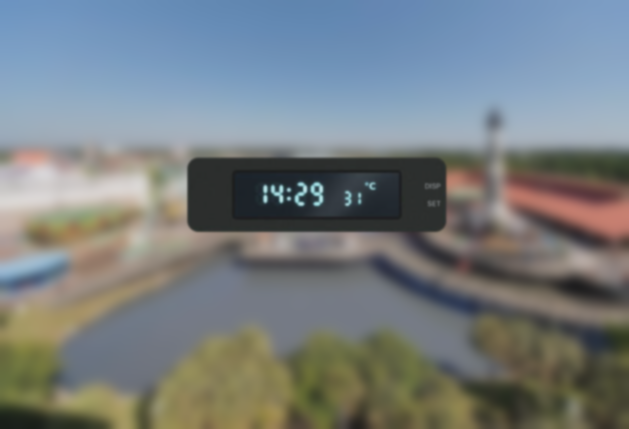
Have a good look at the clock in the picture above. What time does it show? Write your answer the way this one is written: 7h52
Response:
14h29
